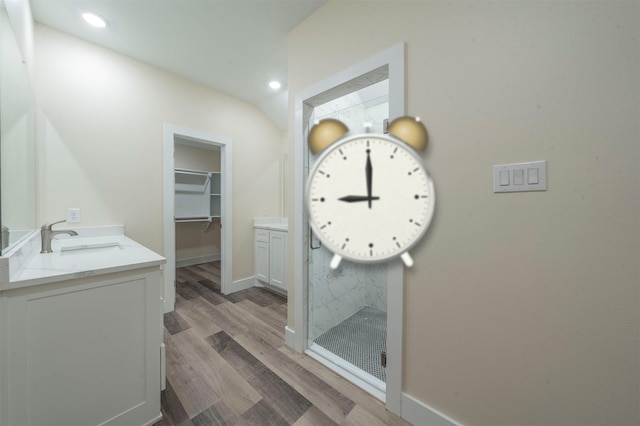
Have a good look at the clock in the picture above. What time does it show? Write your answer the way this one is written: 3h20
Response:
9h00
